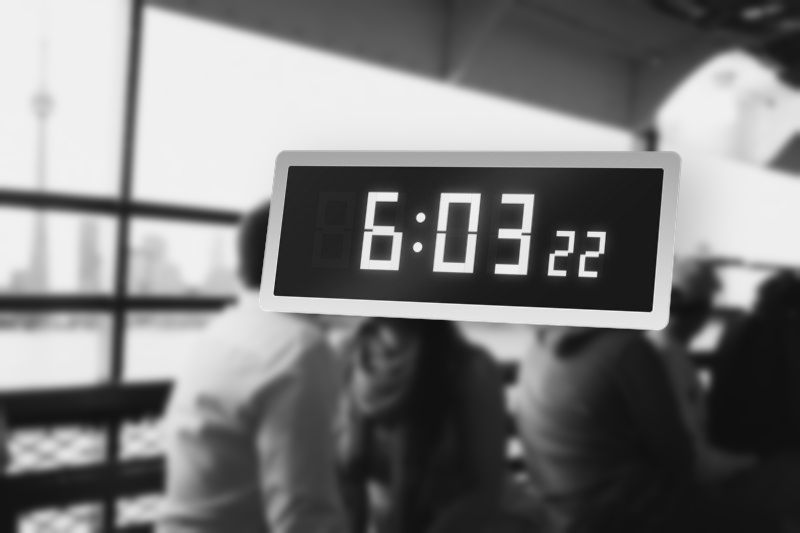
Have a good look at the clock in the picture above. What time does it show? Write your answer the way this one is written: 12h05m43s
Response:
6h03m22s
